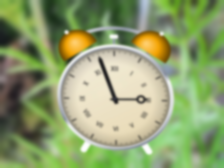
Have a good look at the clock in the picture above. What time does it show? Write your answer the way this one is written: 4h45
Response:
2h57
